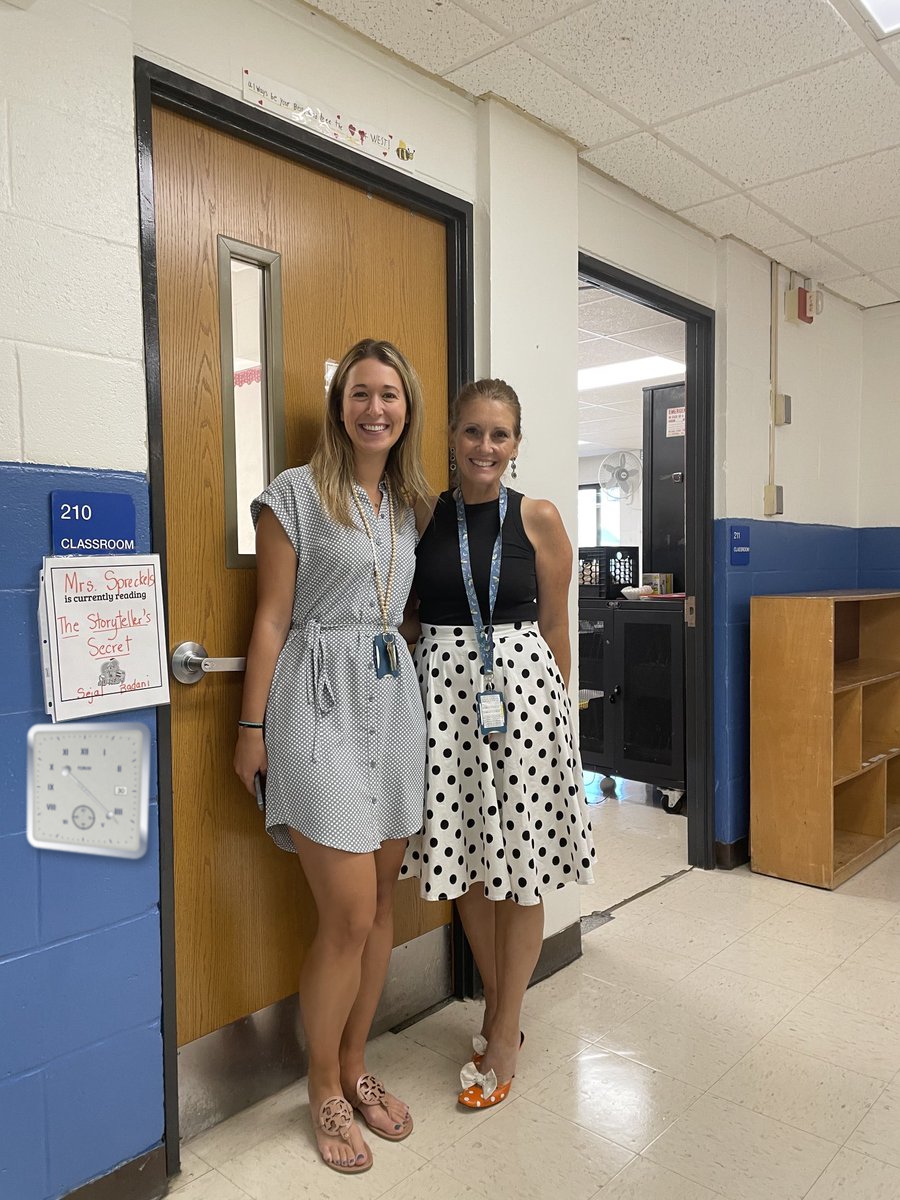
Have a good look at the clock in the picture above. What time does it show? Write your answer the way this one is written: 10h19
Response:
10h22
